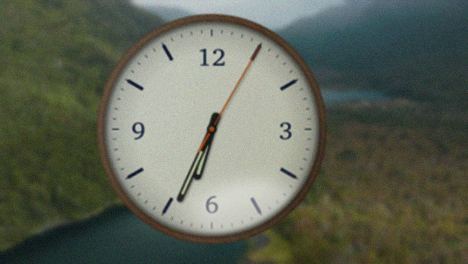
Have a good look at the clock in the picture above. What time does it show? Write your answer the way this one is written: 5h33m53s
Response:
6h34m05s
